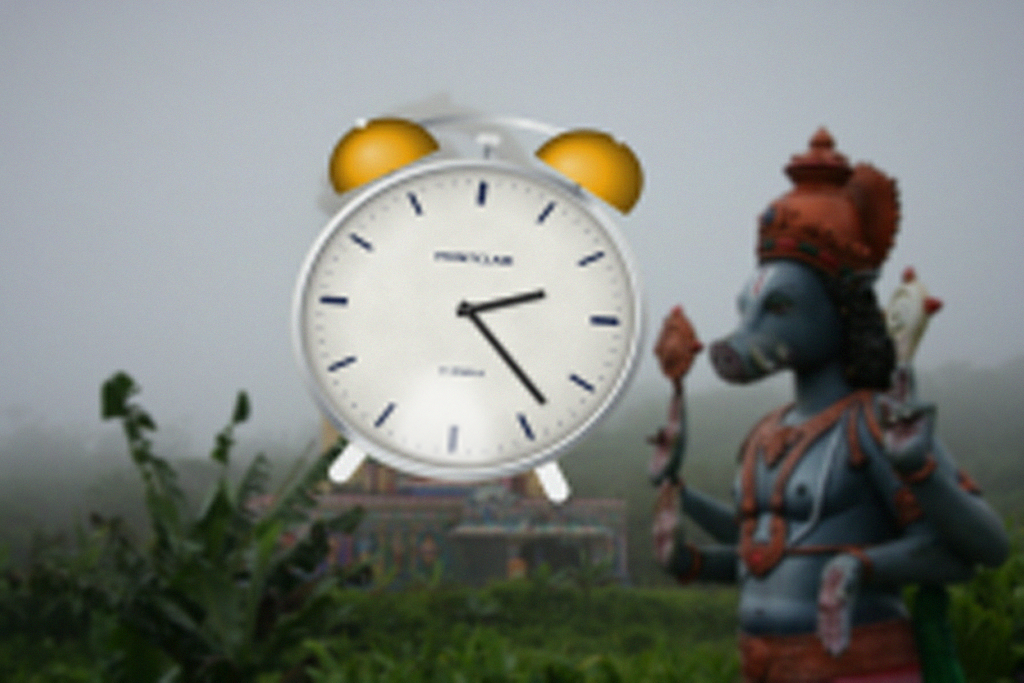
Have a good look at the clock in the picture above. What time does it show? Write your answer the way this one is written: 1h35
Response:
2h23
